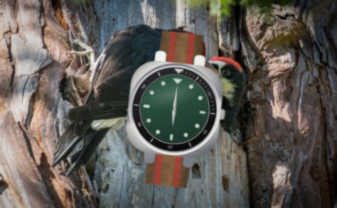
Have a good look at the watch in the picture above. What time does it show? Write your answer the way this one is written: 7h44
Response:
6h00
